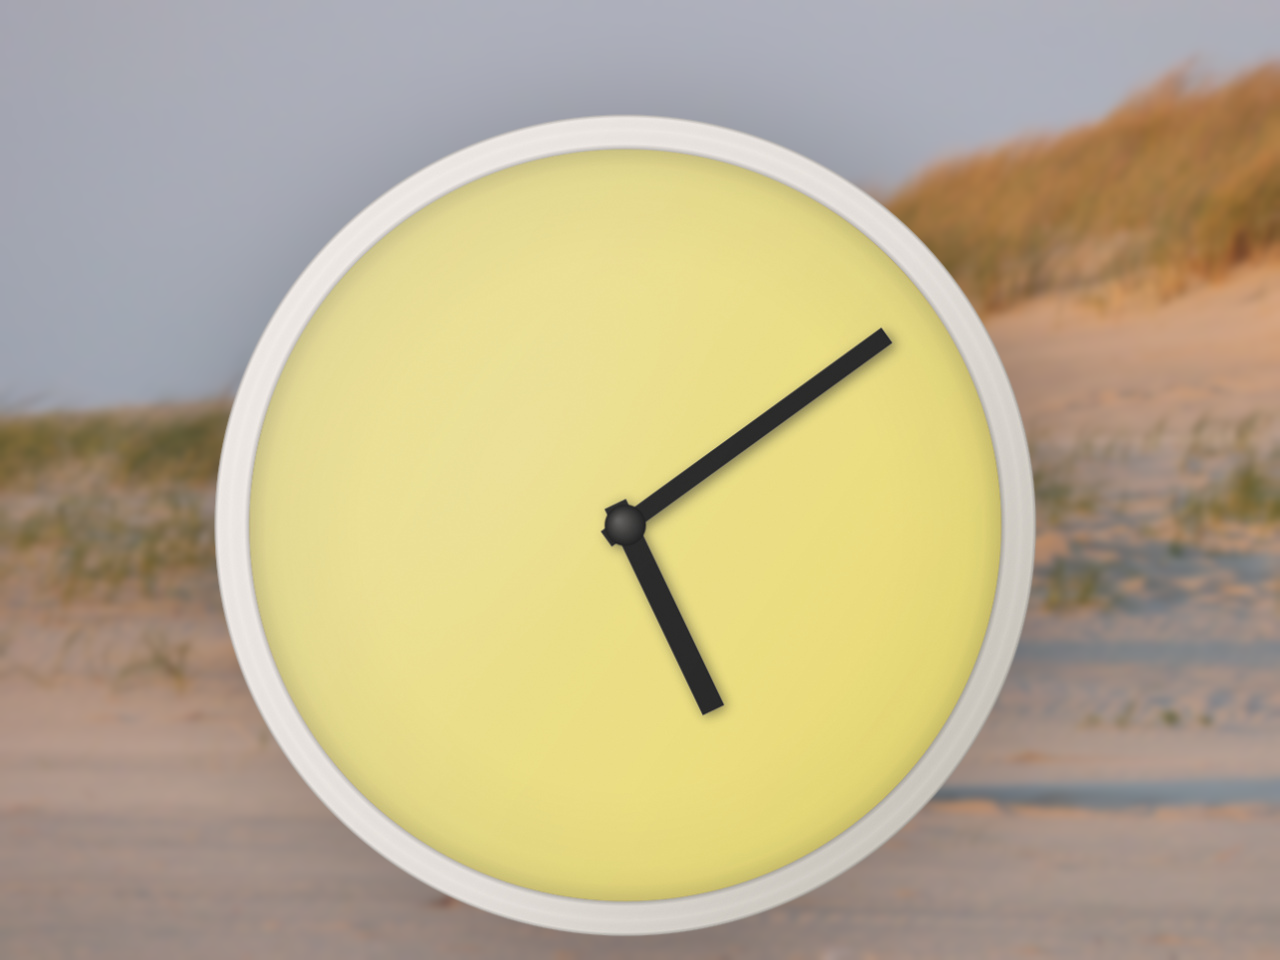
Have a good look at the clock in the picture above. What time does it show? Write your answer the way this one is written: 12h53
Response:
5h09
